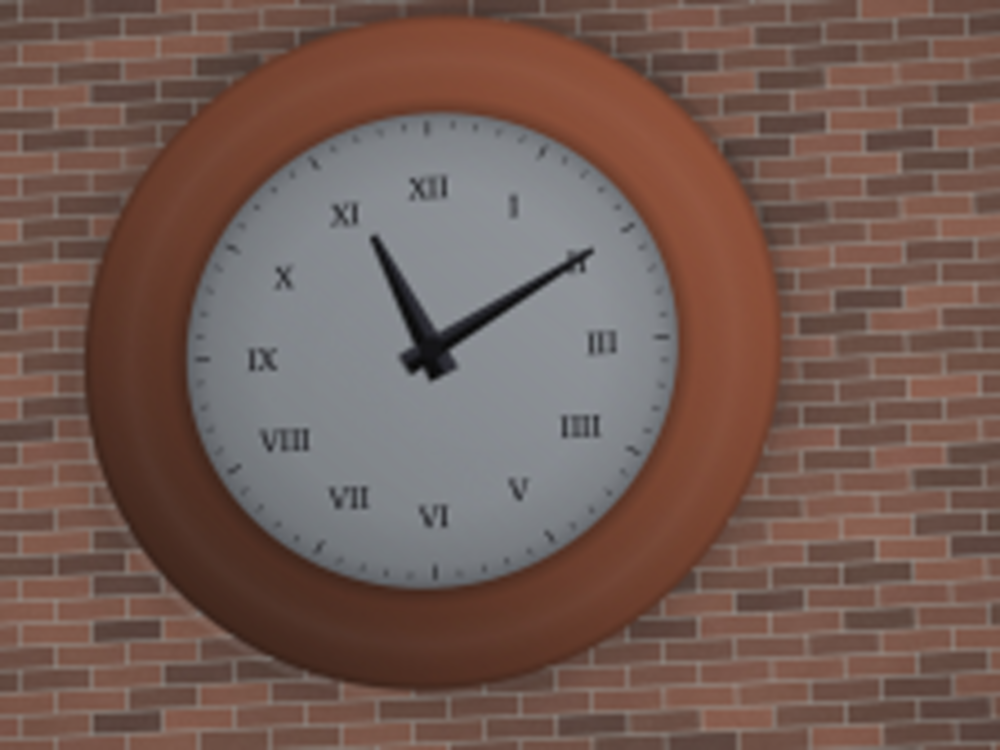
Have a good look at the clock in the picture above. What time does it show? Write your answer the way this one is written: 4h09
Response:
11h10
